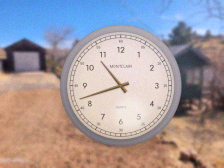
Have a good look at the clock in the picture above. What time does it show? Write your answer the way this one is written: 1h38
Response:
10h42
